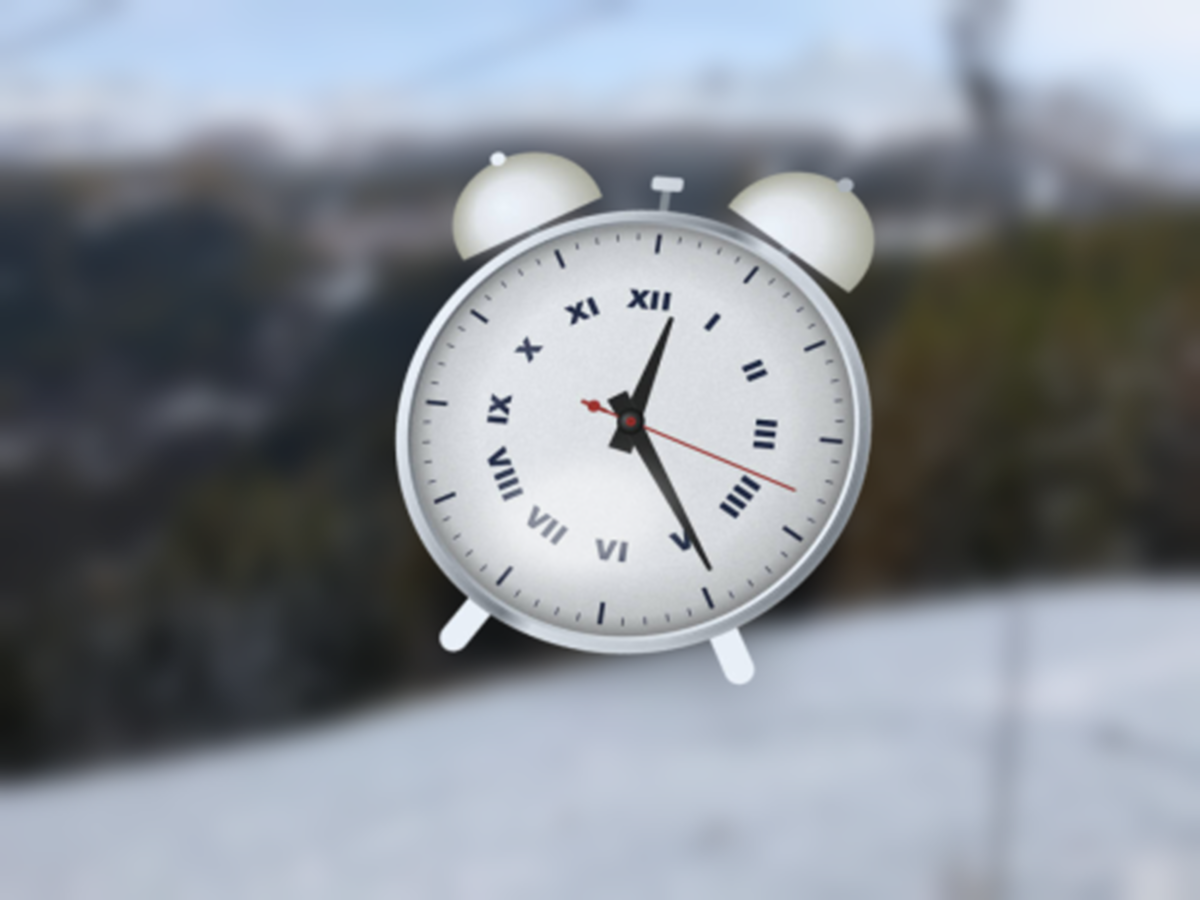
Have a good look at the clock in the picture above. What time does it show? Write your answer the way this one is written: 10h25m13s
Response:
12h24m18s
